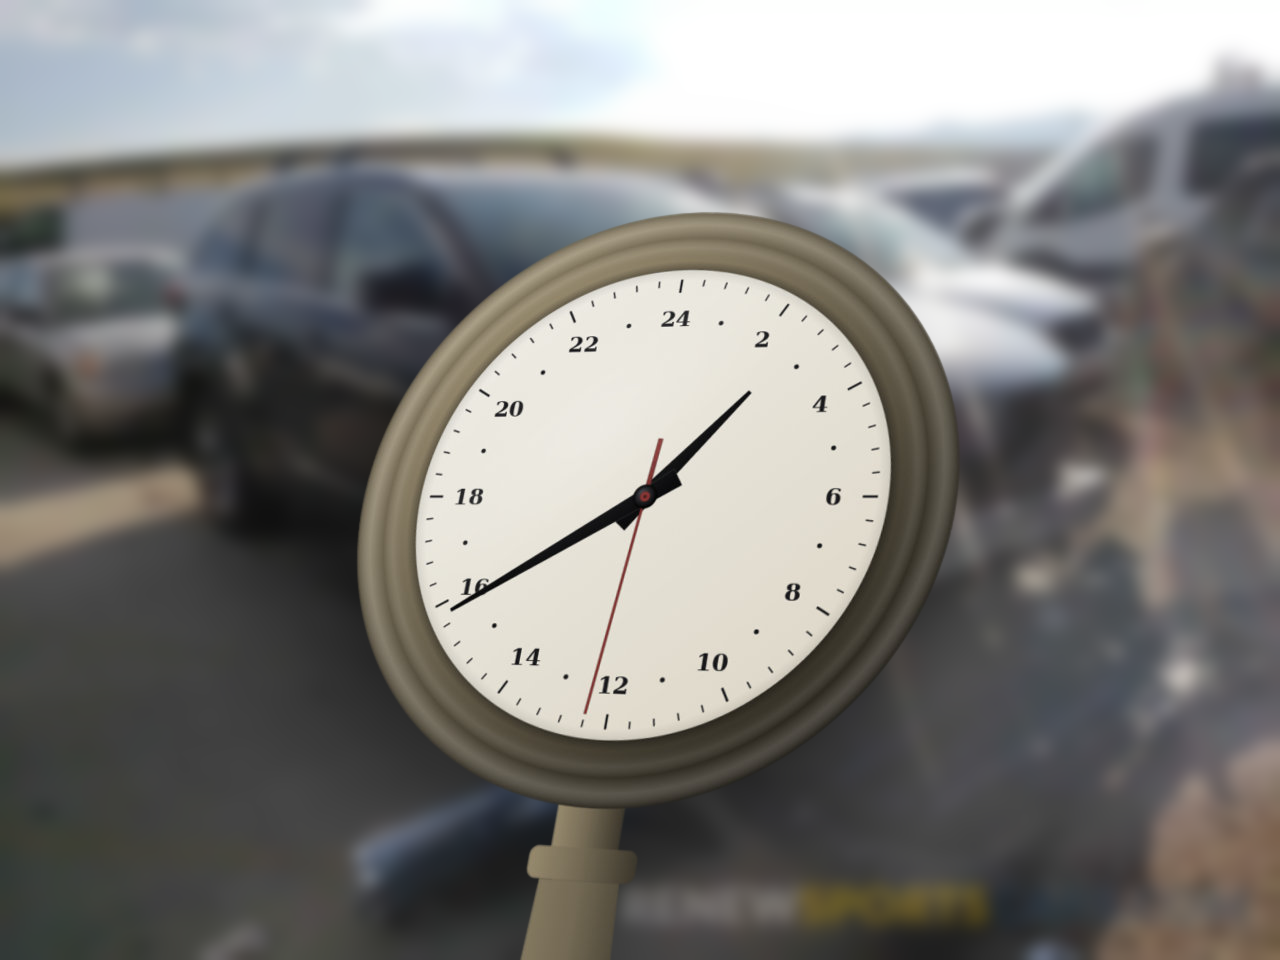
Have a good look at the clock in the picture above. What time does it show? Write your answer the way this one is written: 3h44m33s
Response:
2h39m31s
